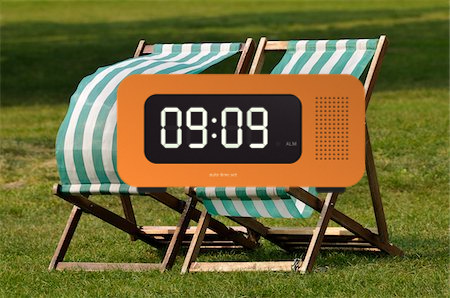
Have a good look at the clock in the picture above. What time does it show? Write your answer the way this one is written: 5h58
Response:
9h09
